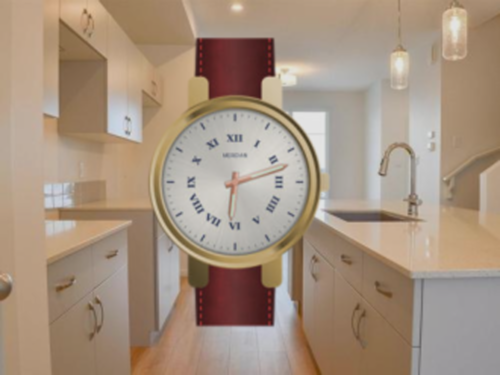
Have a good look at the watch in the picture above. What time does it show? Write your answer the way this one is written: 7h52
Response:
6h12
